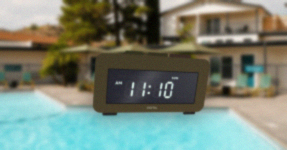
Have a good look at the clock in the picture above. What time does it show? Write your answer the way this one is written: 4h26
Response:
11h10
